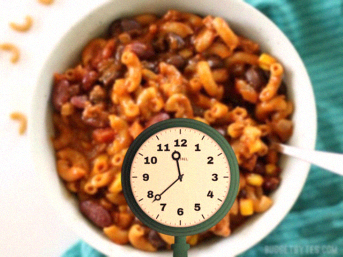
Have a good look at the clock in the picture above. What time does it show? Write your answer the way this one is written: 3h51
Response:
11h38
